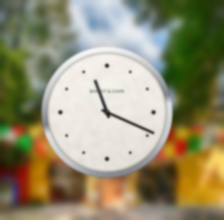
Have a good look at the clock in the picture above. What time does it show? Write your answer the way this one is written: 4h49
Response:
11h19
